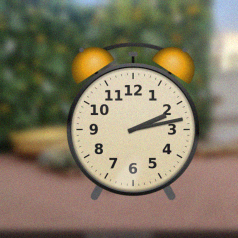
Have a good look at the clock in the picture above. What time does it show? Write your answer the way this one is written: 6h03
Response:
2h13
